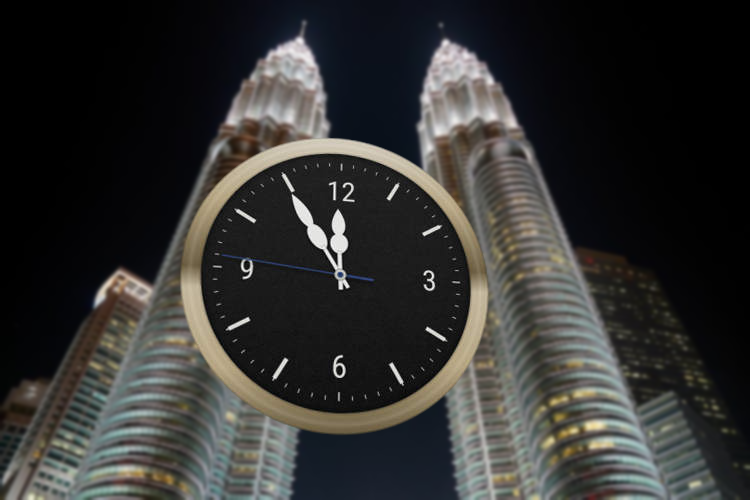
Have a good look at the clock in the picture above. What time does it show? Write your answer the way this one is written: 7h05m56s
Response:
11h54m46s
